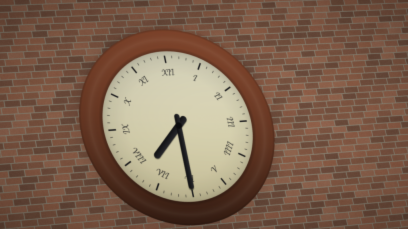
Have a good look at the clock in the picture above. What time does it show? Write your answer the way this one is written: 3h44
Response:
7h30
